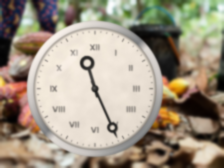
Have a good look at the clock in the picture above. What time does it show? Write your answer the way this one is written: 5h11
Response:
11h26
